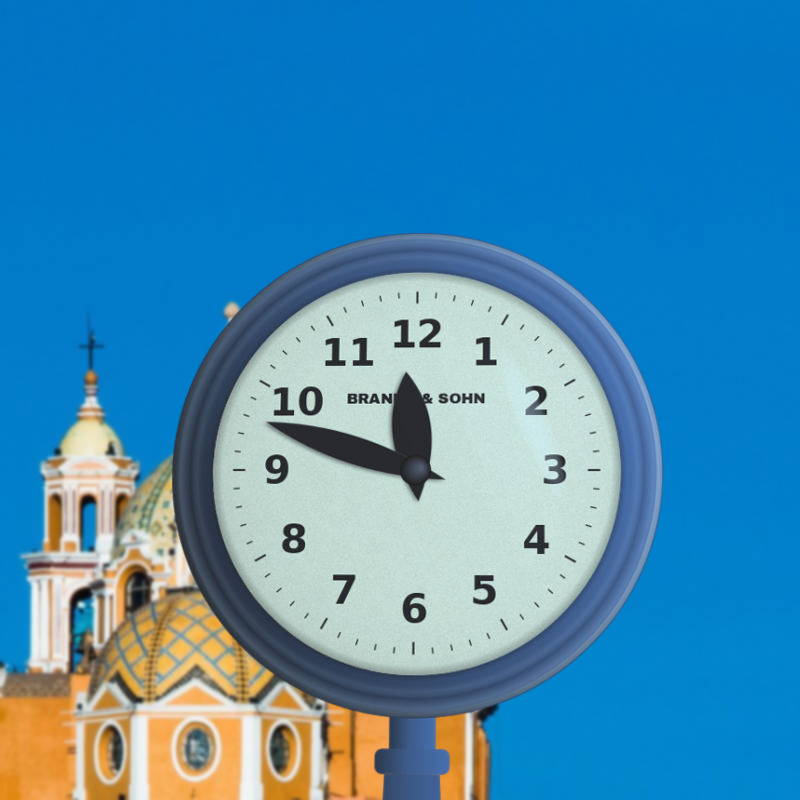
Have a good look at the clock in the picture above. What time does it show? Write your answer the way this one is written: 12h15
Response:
11h48
